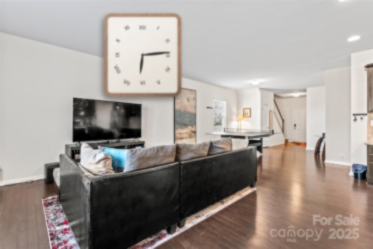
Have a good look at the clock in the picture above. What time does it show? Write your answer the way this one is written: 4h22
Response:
6h14
